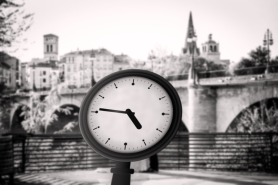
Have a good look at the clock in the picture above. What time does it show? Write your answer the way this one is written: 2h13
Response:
4h46
